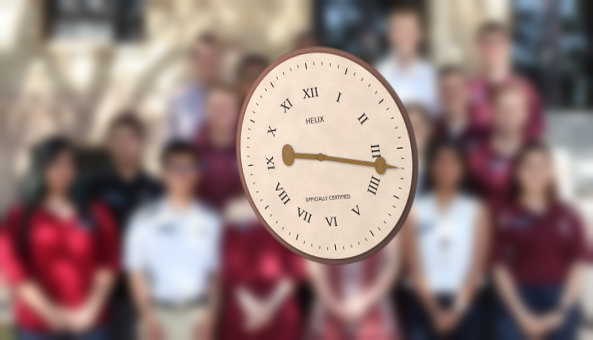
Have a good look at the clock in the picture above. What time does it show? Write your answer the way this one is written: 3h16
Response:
9h17
